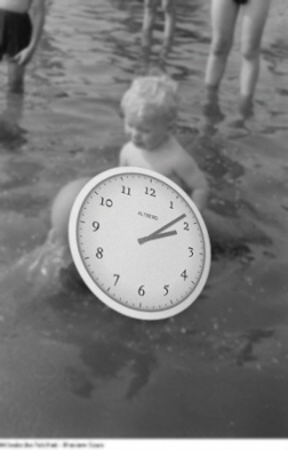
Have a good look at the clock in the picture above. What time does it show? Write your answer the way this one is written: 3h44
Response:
2h08
